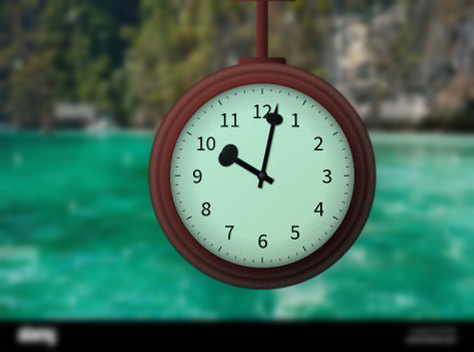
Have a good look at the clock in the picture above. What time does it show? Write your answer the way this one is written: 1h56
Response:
10h02
